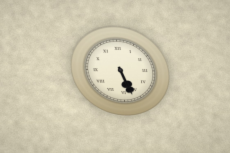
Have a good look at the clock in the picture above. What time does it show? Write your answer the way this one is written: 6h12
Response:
5h27
